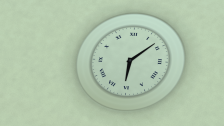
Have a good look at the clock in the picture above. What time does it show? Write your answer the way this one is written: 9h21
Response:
6h08
